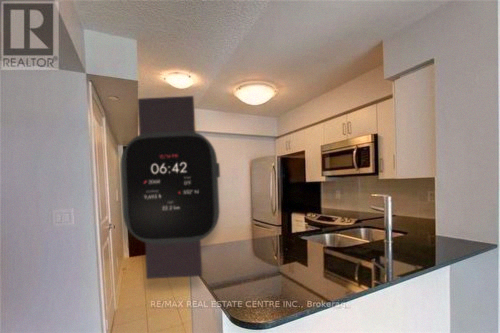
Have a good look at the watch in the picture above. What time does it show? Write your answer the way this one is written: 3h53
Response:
6h42
